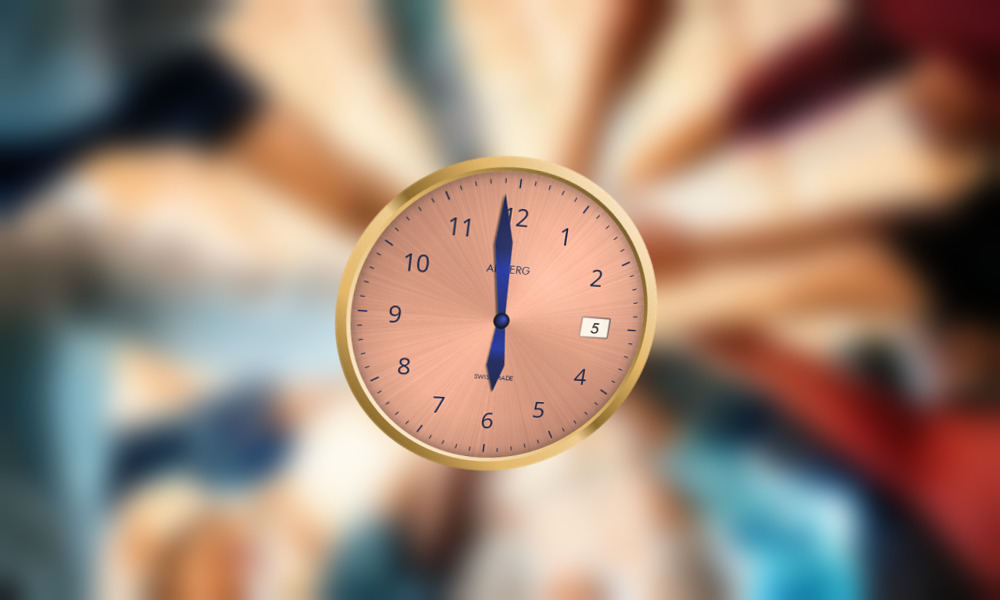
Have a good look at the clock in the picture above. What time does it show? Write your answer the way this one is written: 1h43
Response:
5h59
